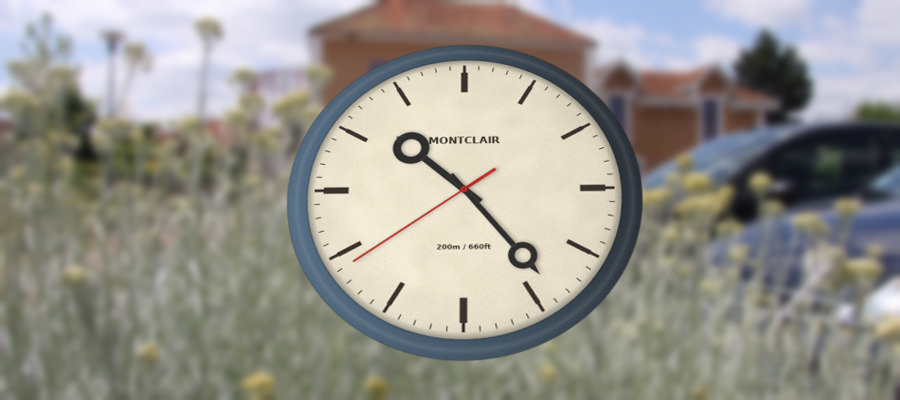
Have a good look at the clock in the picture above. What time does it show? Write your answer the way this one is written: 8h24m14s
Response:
10h23m39s
